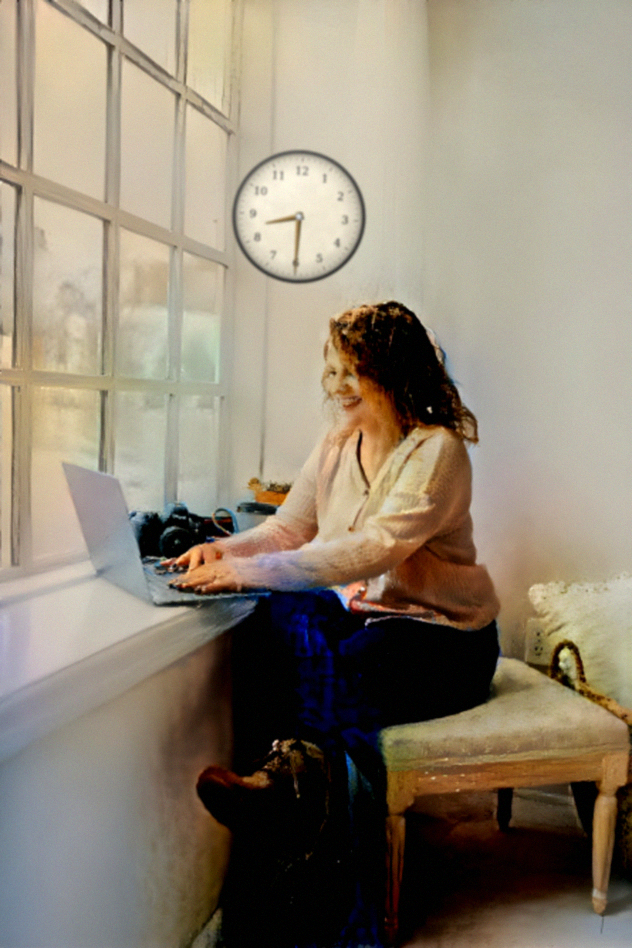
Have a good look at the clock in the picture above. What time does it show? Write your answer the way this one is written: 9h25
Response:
8h30
